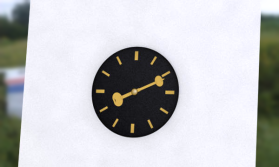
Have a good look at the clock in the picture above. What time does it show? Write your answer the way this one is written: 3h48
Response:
8h11
